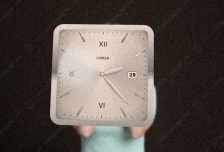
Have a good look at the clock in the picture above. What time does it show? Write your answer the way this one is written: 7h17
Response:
2h23
